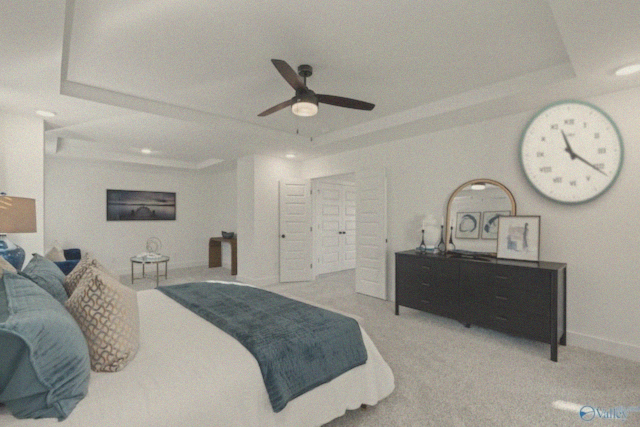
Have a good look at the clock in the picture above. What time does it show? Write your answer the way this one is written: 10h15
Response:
11h21
